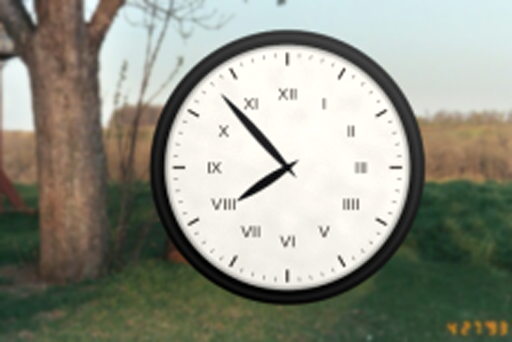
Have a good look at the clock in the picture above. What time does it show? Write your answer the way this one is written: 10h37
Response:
7h53
